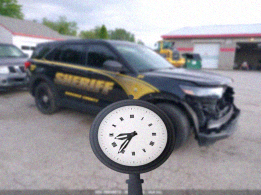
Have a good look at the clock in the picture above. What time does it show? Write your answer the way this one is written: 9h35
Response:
8h36
